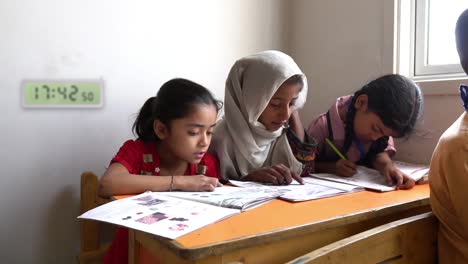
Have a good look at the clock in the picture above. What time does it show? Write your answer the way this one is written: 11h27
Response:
17h42
